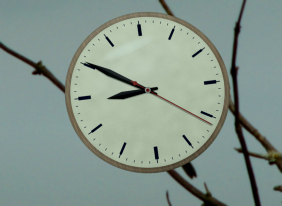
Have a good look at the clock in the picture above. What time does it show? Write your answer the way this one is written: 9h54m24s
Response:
8h50m21s
